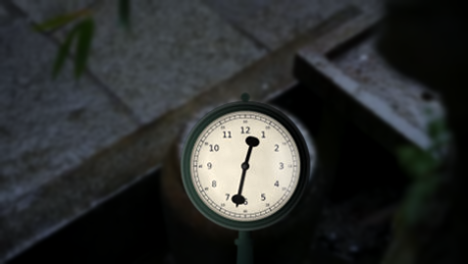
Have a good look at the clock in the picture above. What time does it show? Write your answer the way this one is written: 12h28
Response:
12h32
